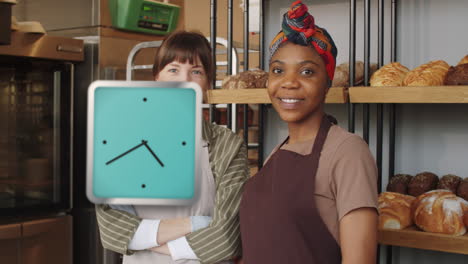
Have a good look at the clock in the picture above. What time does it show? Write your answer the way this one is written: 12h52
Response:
4h40
